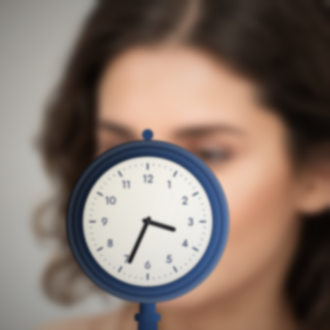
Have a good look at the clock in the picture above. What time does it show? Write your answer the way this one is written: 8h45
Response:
3h34
